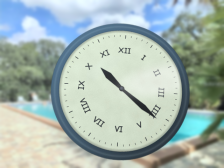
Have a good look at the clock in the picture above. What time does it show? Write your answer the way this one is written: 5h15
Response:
10h21
